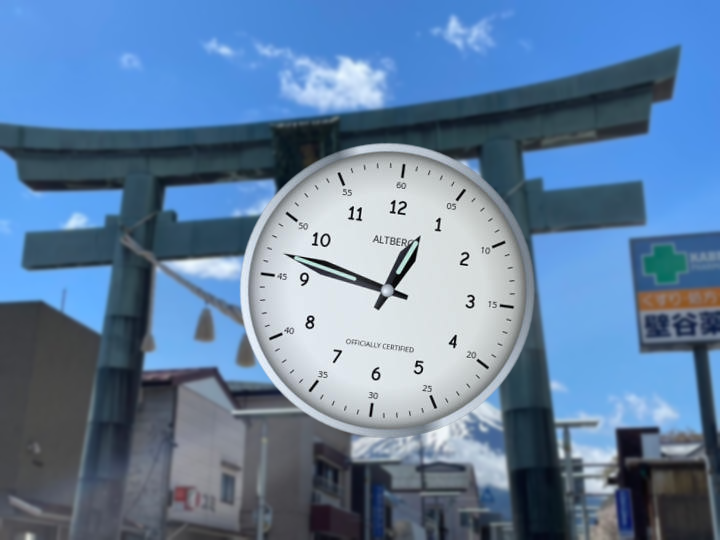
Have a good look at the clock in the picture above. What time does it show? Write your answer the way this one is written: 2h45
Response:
12h47
